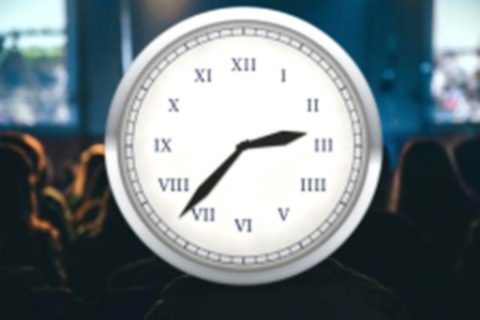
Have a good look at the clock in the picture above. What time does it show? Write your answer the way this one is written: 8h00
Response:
2h37
